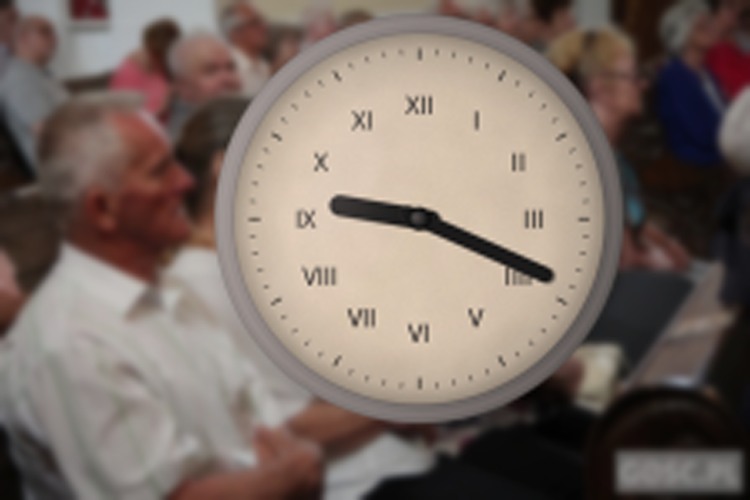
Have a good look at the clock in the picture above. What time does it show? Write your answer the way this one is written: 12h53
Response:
9h19
